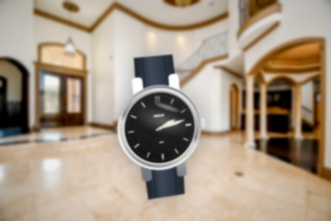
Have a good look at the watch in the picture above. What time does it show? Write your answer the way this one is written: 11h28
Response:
2h13
